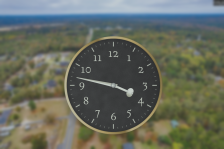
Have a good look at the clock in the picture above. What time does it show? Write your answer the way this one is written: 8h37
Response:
3h47
